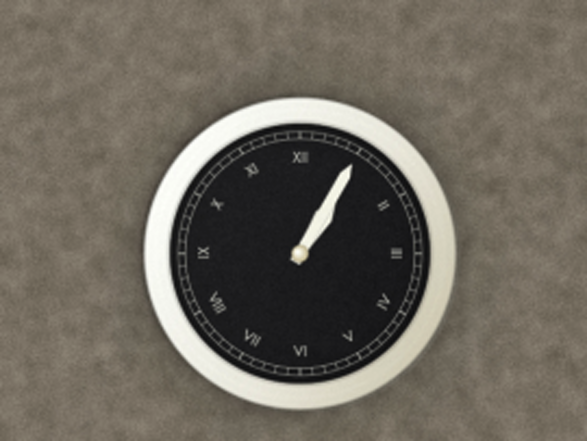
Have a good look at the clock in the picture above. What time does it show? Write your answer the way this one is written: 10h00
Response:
1h05
